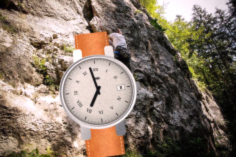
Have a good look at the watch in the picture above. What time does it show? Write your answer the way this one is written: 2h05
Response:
6h58
